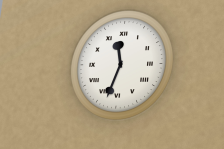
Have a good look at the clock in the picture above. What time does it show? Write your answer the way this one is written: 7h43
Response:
11h33
